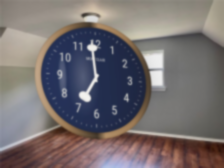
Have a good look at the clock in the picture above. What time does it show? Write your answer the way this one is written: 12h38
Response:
6h59
